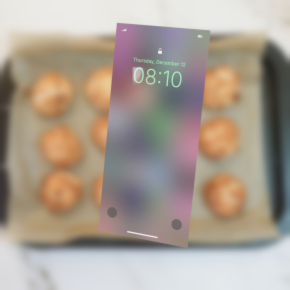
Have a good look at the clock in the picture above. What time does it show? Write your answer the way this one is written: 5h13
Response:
8h10
